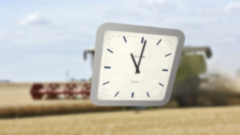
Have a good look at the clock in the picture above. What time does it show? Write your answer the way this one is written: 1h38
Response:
11h01
